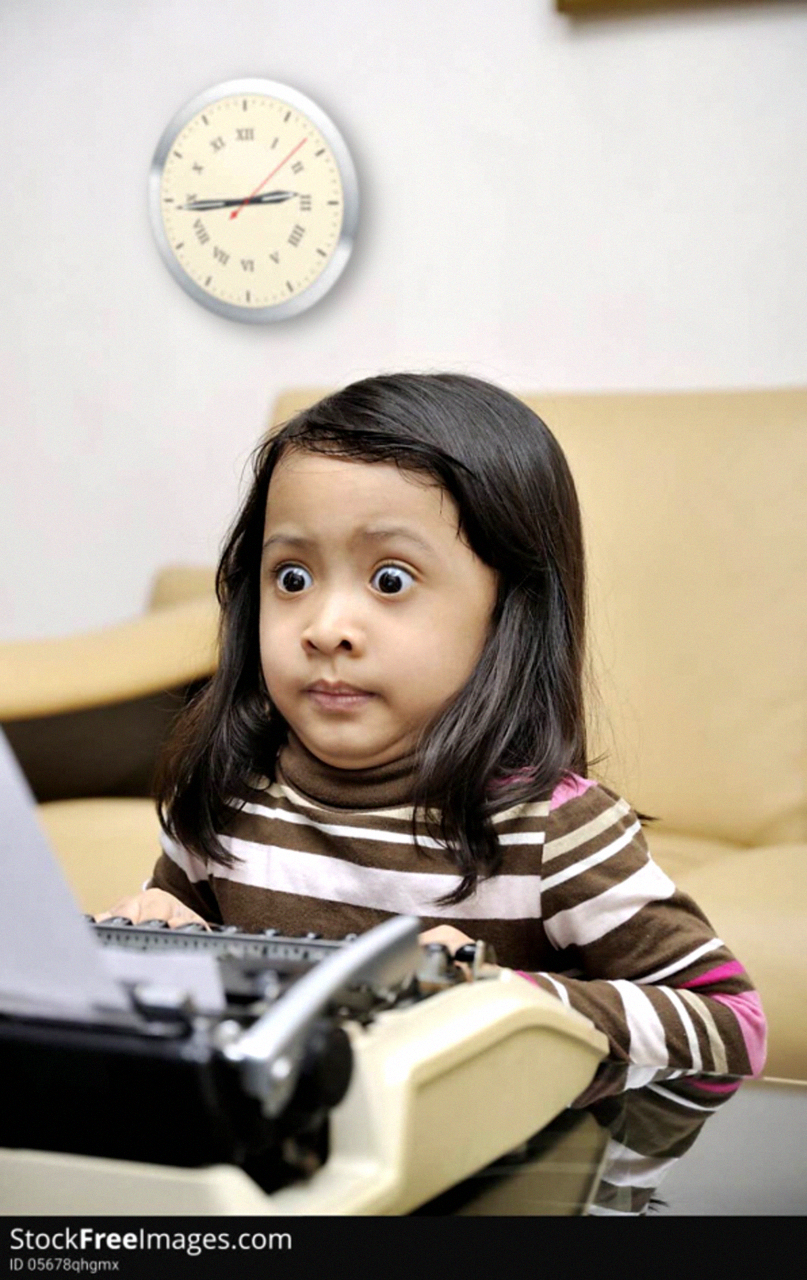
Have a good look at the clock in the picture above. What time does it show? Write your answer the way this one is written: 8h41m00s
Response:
2h44m08s
